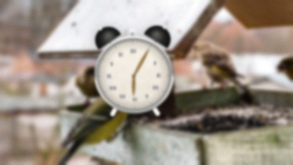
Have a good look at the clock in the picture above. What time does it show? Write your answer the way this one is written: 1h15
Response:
6h05
